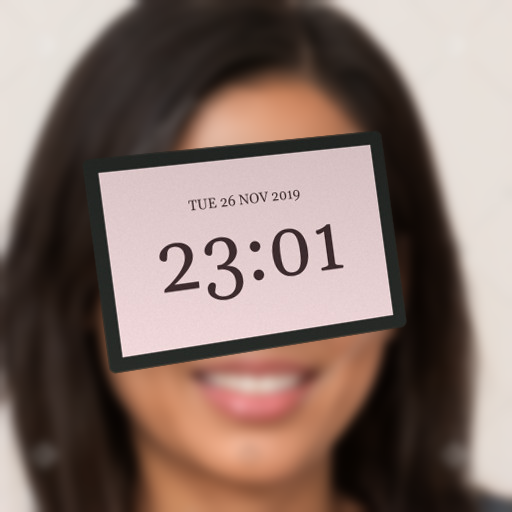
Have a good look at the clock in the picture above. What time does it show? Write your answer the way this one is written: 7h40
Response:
23h01
